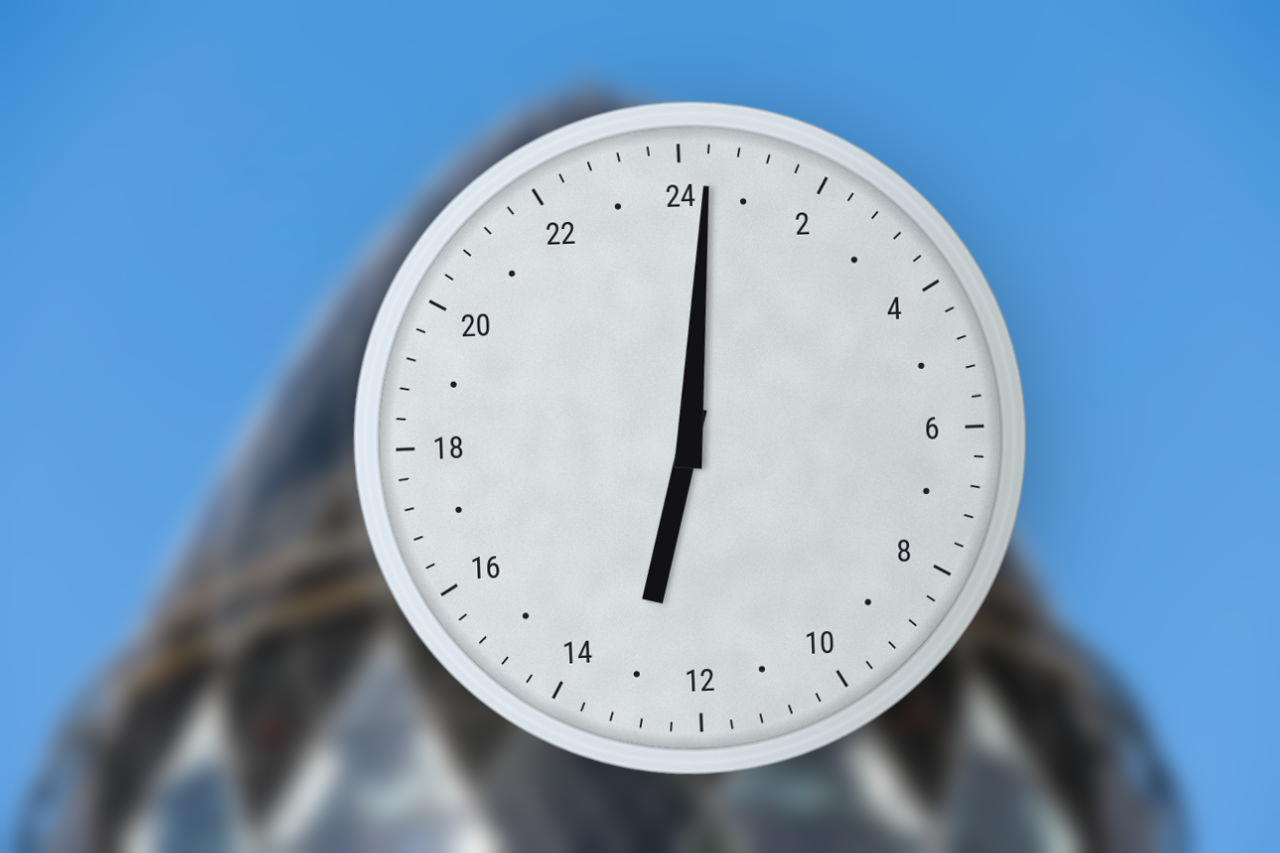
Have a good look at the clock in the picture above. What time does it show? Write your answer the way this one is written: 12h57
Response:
13h01
